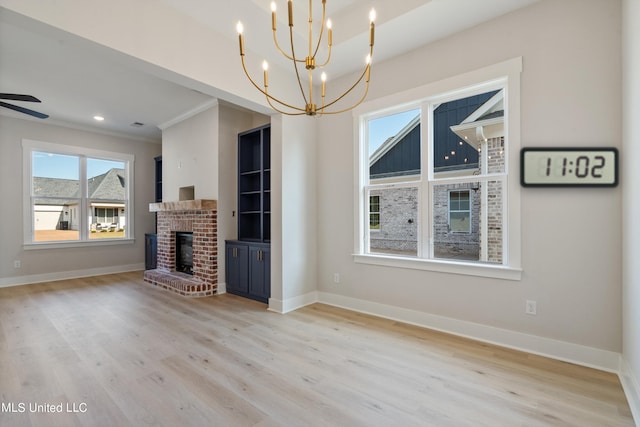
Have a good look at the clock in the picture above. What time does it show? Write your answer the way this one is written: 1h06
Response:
11h02
